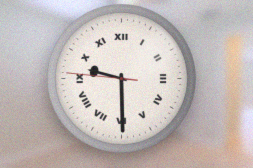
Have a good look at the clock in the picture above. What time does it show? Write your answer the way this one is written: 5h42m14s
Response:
9h29m46s
